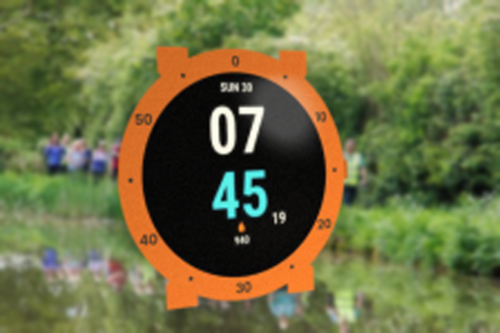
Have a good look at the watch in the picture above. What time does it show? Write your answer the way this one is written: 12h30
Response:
7h45
